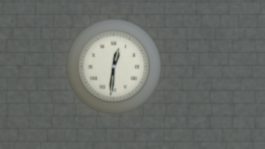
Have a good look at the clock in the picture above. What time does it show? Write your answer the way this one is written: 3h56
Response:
12h31
